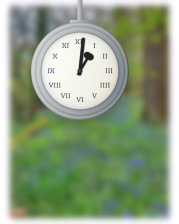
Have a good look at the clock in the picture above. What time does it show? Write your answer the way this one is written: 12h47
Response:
1h01
